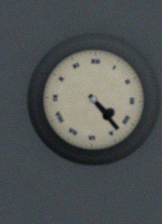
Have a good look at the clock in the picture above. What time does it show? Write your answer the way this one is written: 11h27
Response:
4h23
